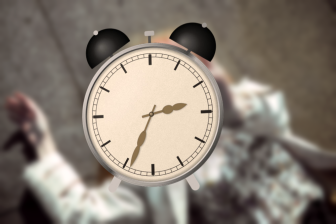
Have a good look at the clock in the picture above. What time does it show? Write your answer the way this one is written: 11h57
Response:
2h34
